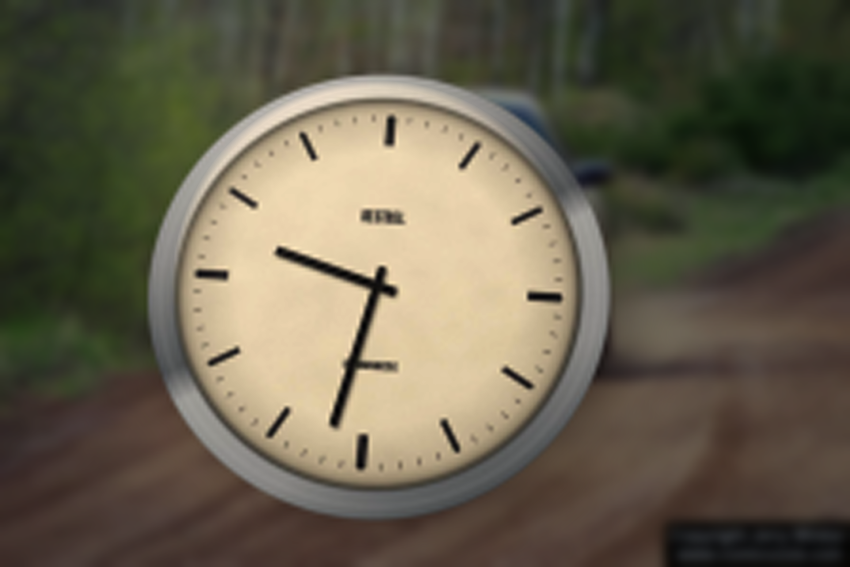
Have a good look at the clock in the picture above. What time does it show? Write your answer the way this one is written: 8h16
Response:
9h32
